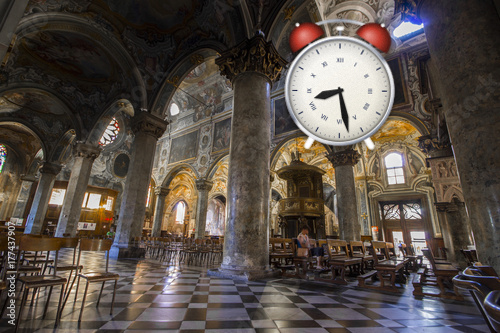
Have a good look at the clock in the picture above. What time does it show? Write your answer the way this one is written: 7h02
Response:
8h28
